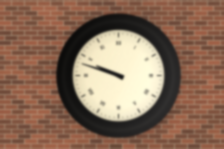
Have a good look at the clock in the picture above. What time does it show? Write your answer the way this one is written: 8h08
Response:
9h48
